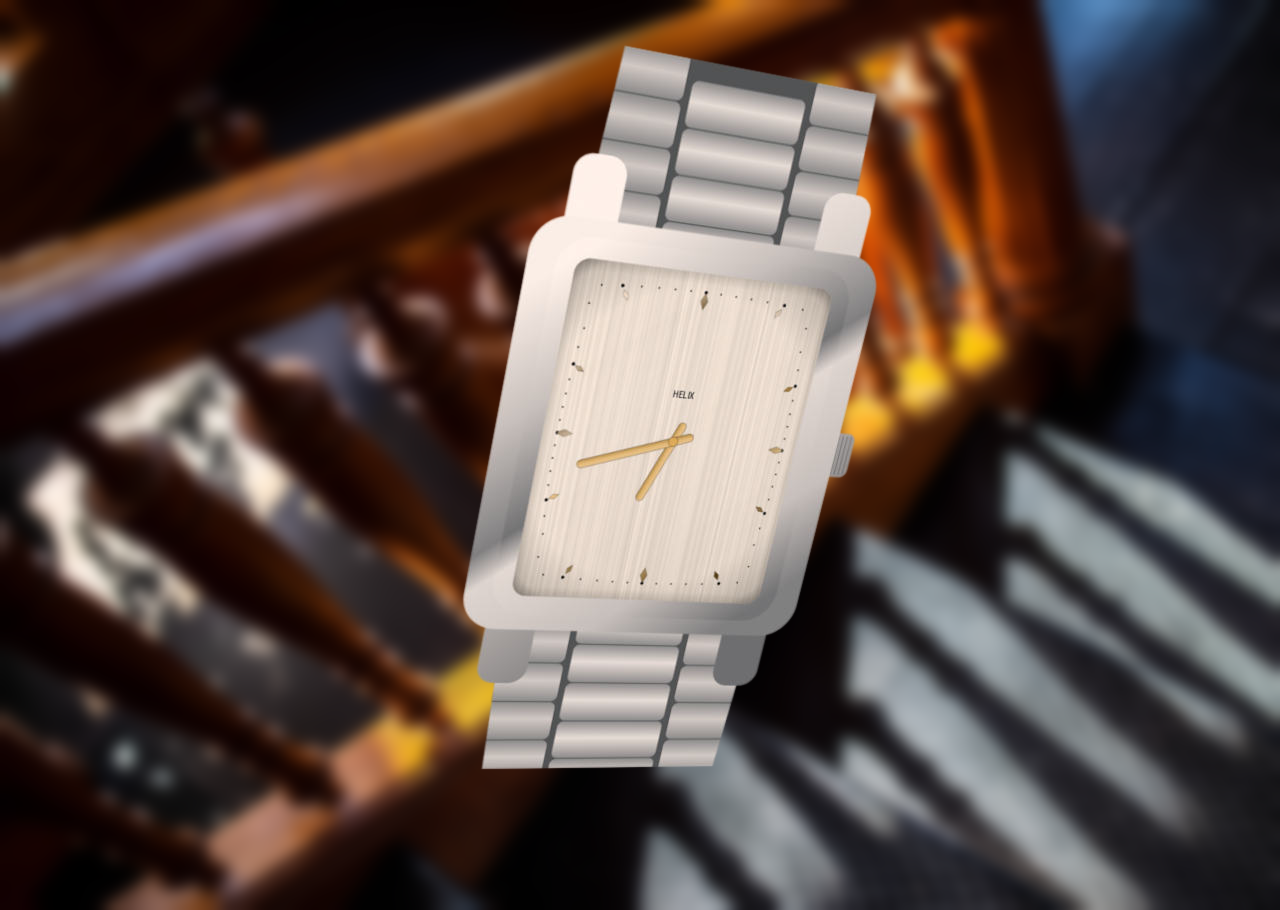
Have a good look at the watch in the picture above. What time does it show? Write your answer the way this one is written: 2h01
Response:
6h42
